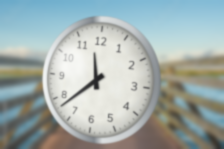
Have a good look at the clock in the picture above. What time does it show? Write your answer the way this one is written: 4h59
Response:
11h38
